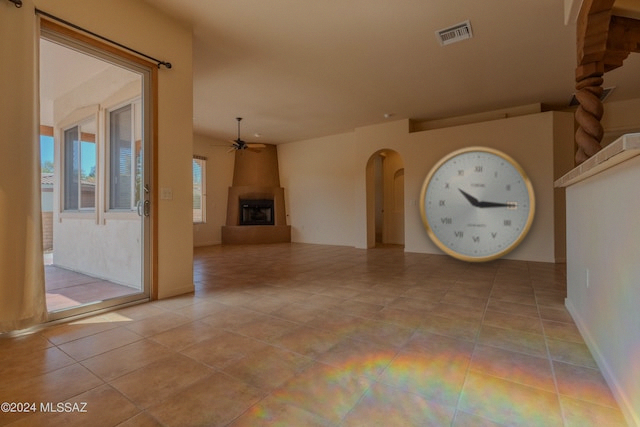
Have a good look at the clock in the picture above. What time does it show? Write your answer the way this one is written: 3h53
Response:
10h15
